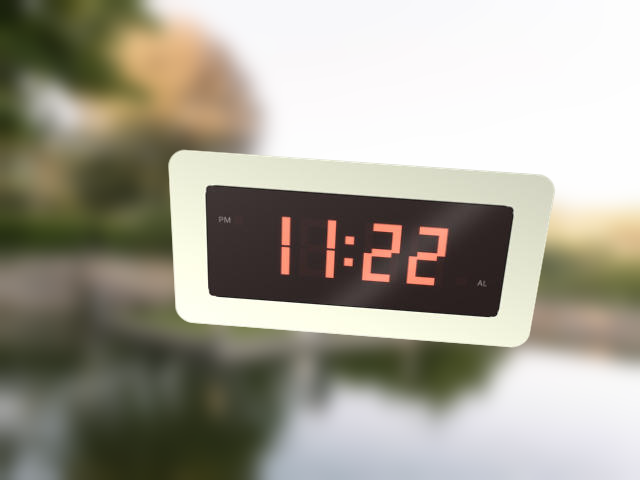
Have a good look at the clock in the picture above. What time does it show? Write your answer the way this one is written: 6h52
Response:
11h22
